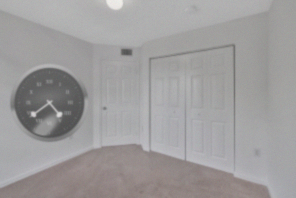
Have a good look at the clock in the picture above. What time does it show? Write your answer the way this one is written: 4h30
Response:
4h39
